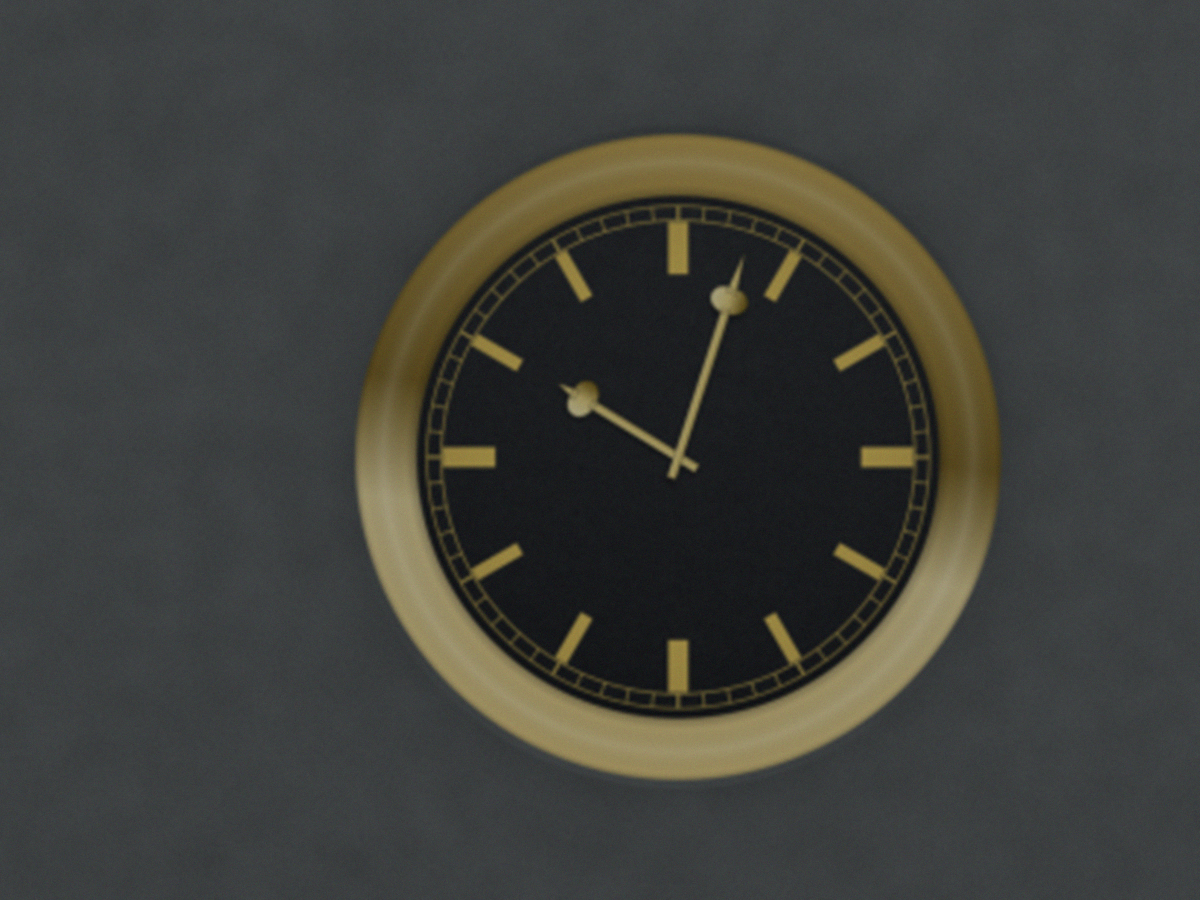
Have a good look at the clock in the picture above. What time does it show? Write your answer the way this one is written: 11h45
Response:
10h03
